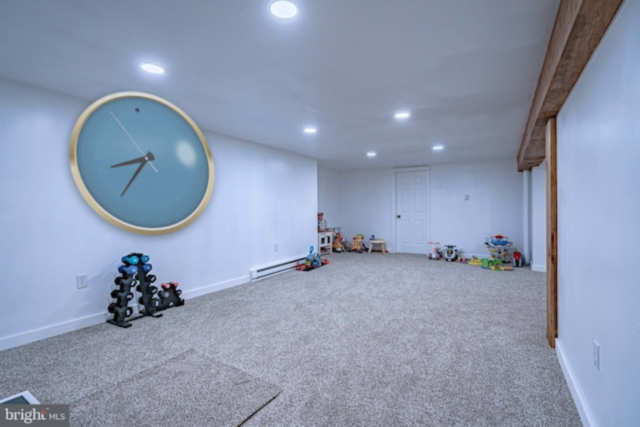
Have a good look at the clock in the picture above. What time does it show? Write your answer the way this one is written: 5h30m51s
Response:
8h36m55s
